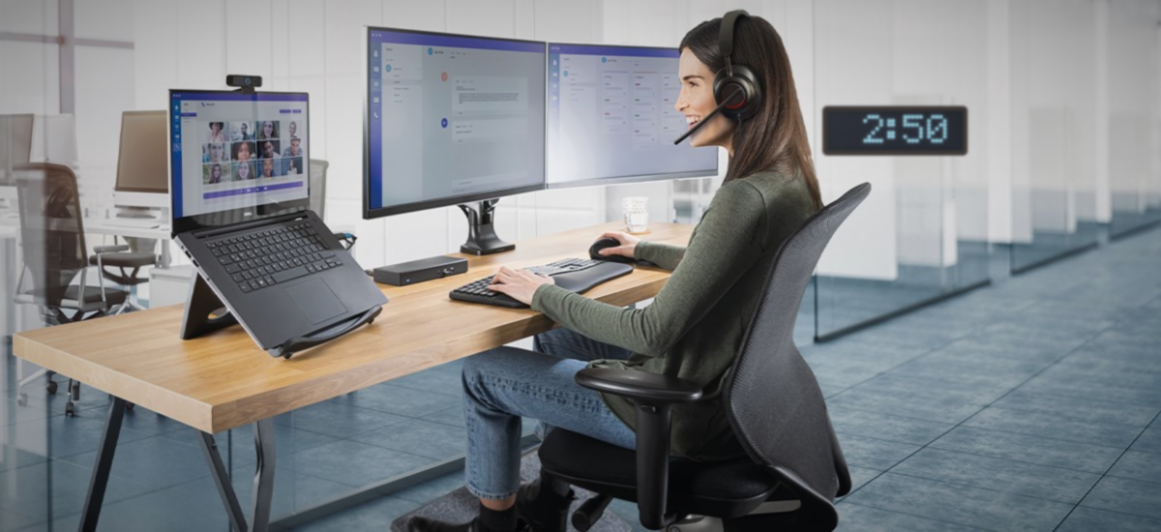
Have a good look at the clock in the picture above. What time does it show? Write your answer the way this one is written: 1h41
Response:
2h50
